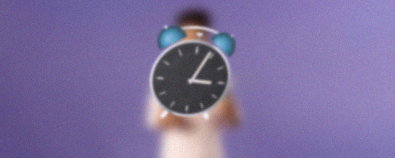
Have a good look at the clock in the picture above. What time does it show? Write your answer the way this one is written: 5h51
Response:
3h04
